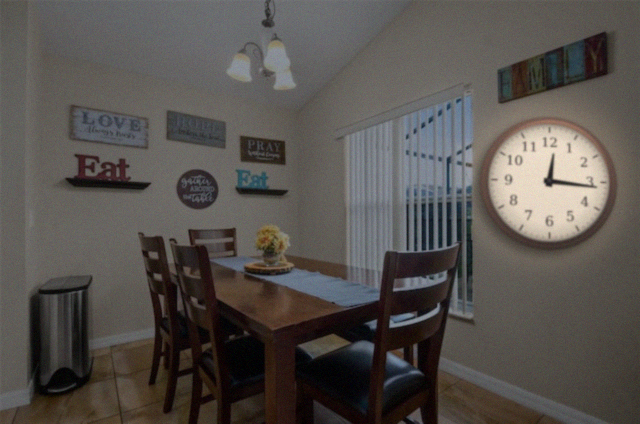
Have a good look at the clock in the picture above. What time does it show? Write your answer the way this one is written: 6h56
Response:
12h16
